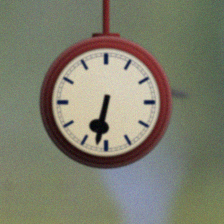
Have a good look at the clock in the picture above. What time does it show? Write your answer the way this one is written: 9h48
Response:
6h32
